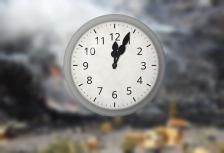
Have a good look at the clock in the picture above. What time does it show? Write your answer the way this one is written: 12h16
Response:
12h04
